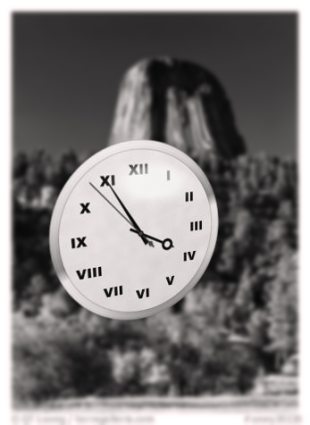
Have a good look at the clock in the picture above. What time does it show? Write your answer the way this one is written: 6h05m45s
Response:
3h54m53s
